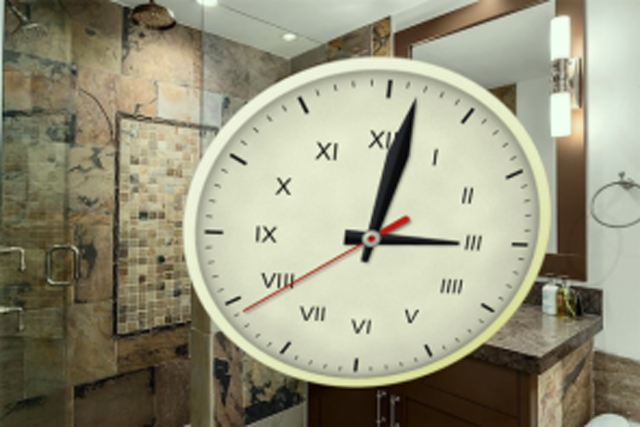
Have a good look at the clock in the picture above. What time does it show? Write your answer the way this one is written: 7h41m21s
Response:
3h01m39s
